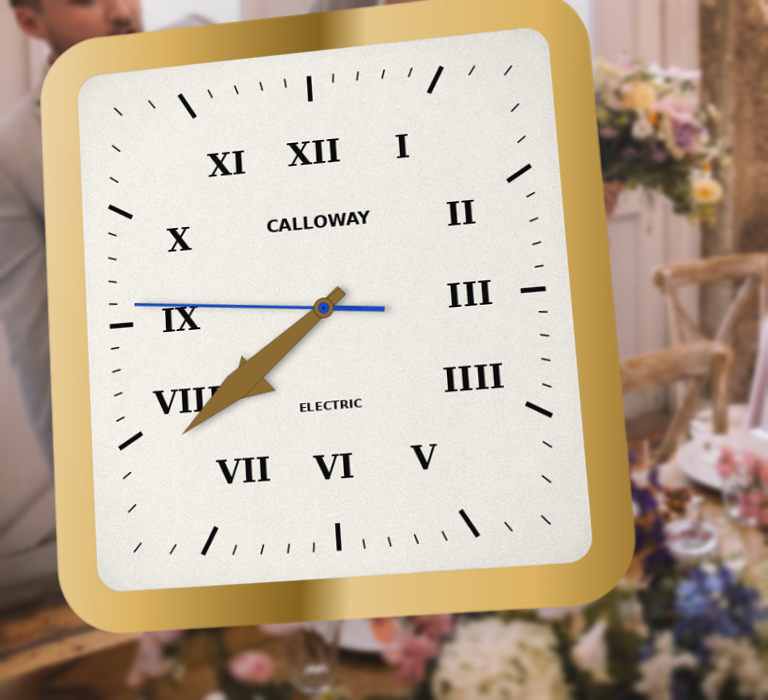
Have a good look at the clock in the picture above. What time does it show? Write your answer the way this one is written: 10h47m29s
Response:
7h38m46s
